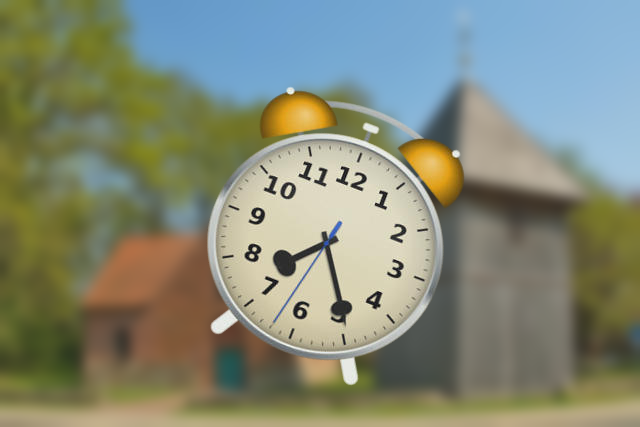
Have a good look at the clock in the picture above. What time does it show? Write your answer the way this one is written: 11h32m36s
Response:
7h24m32s
